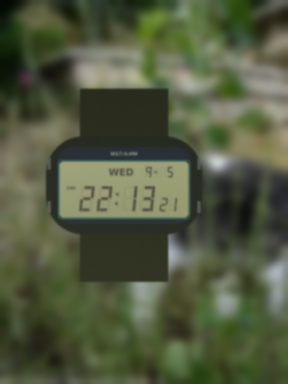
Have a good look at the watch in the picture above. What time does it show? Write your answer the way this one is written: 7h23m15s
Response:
22h13m21s
